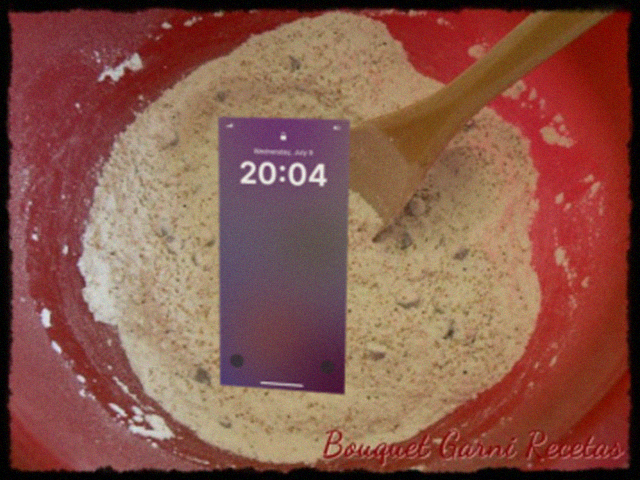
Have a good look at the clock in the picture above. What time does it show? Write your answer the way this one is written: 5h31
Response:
20h04
